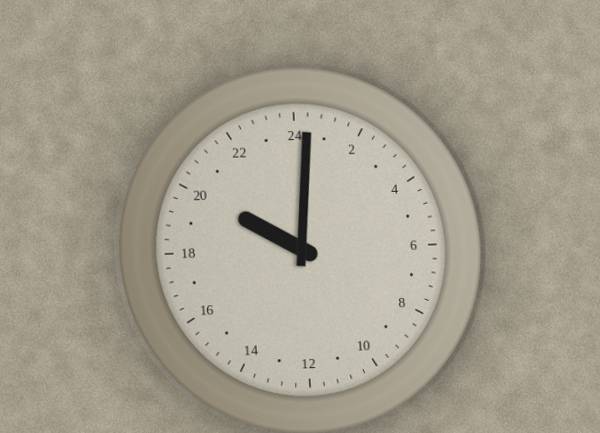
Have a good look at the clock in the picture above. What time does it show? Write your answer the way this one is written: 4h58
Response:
20h01
